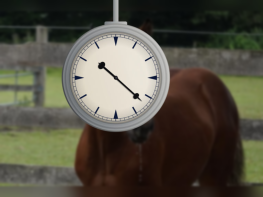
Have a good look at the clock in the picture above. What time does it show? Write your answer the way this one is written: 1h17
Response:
10h22
